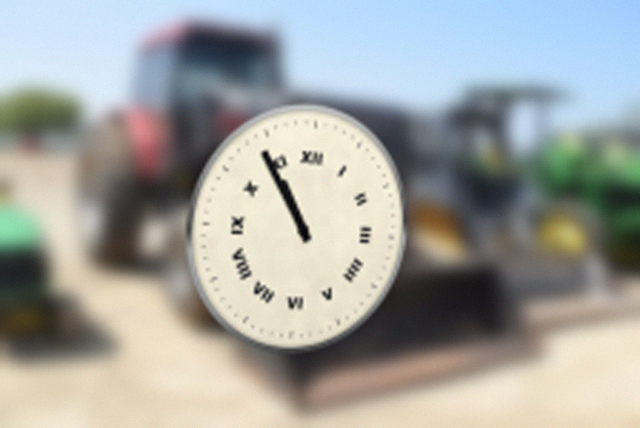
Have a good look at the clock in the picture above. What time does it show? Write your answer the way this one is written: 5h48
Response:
10h54
